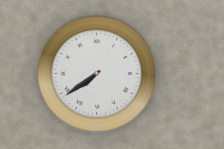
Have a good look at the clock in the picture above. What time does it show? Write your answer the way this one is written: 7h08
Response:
7h39
